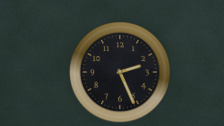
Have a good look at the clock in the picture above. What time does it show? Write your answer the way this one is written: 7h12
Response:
2h26
